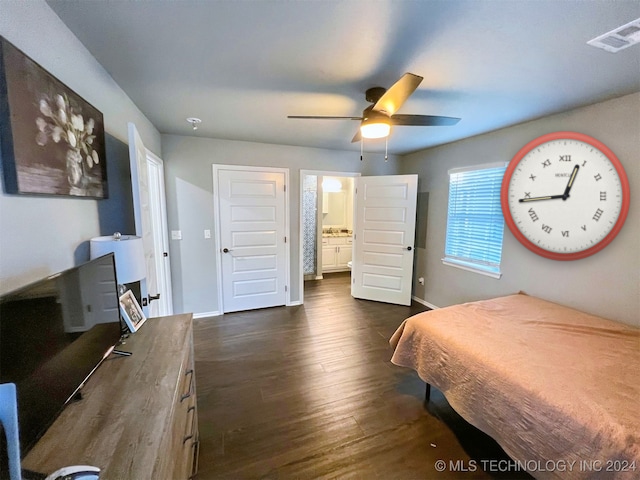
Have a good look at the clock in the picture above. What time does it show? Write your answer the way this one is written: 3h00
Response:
12h44
